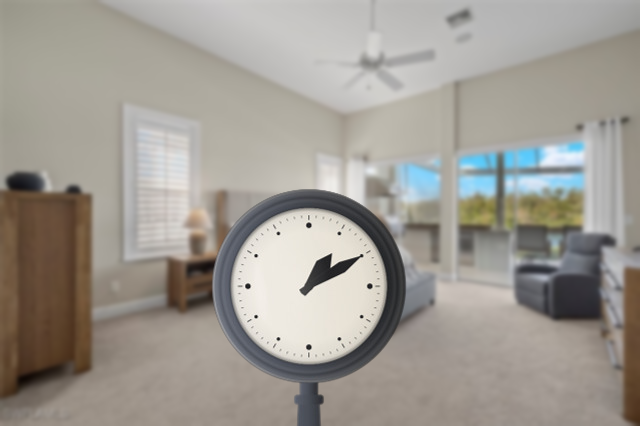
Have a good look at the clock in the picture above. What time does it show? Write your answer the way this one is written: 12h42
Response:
1h10
